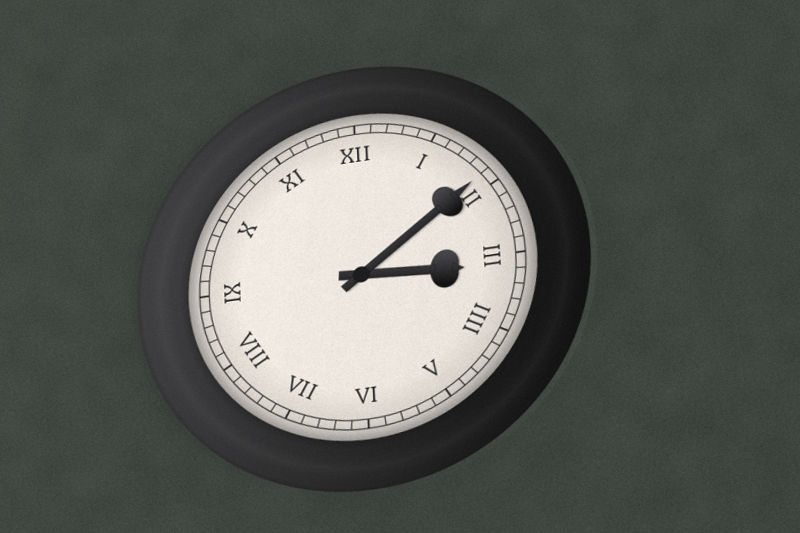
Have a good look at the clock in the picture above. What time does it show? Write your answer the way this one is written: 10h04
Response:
3h09
